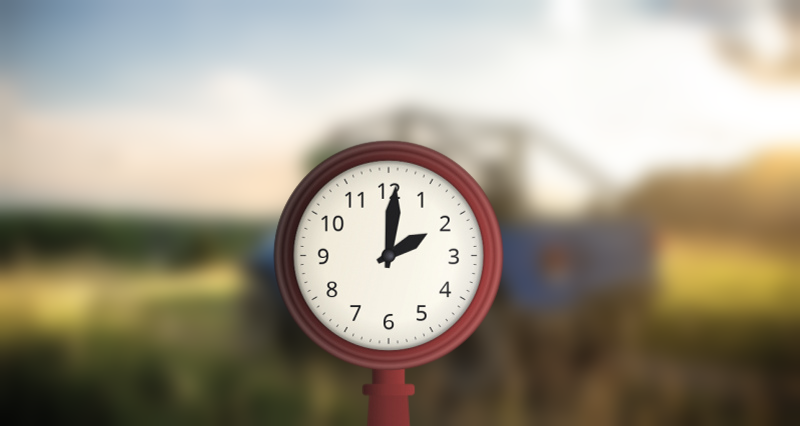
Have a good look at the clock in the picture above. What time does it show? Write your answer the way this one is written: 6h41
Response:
2h01
